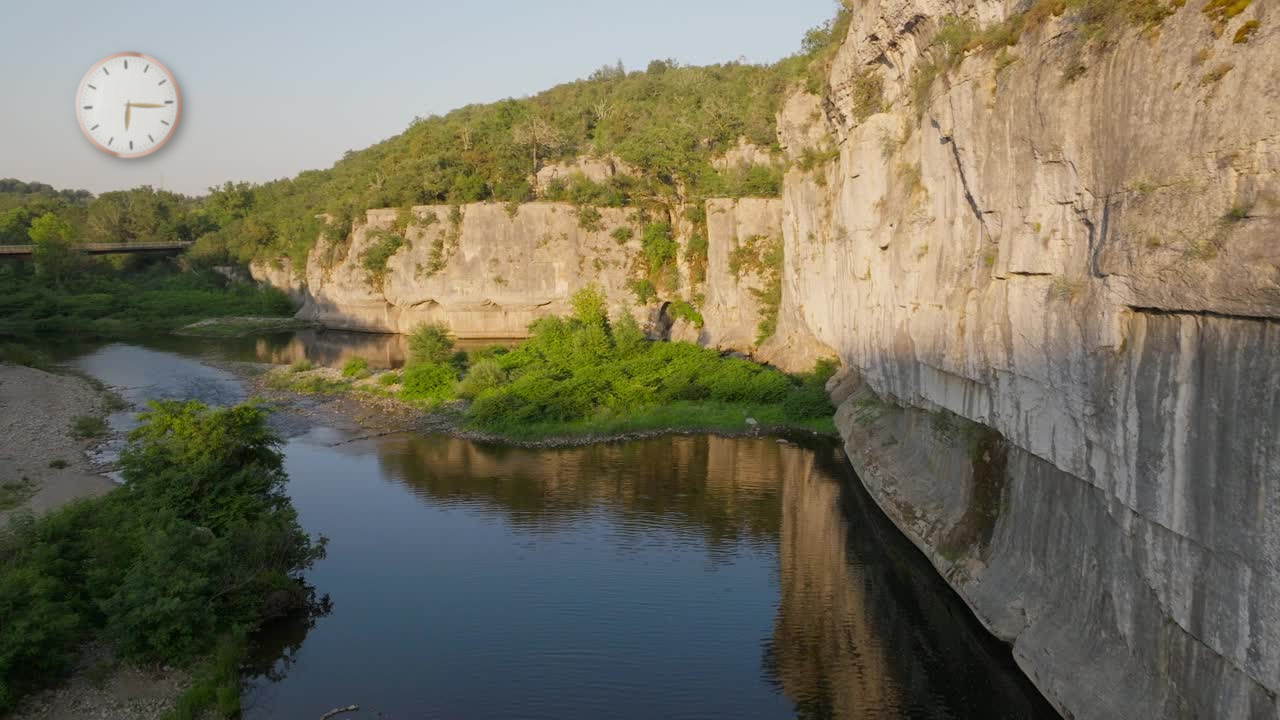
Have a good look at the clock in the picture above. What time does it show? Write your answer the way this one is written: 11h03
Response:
6h16
